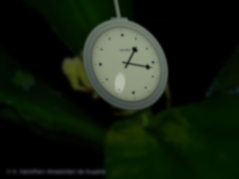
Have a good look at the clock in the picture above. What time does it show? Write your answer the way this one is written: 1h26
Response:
1h17
